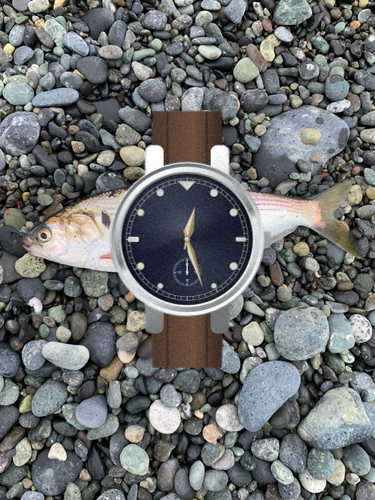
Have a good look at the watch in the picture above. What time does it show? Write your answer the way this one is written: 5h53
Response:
12h27
